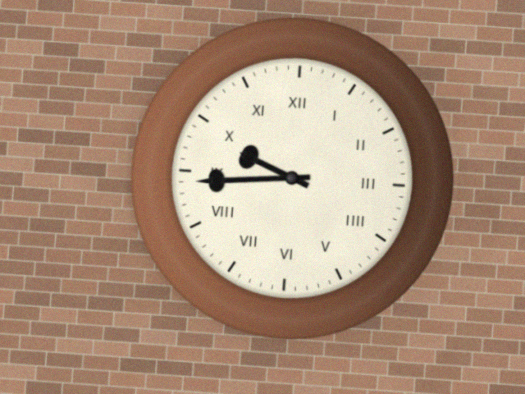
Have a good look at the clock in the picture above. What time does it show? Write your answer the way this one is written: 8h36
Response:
9h44
